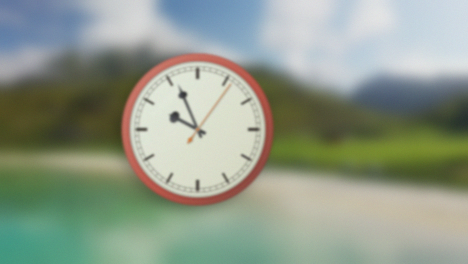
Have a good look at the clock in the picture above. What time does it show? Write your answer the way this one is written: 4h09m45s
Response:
9h56m06s
